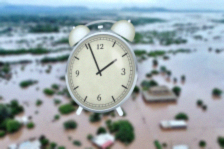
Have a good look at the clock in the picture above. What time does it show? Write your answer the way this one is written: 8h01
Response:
1h56
